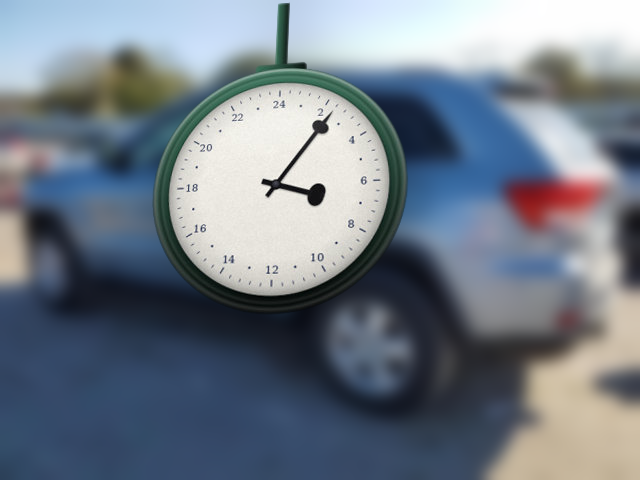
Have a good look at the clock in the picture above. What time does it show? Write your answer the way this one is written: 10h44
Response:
7h06
